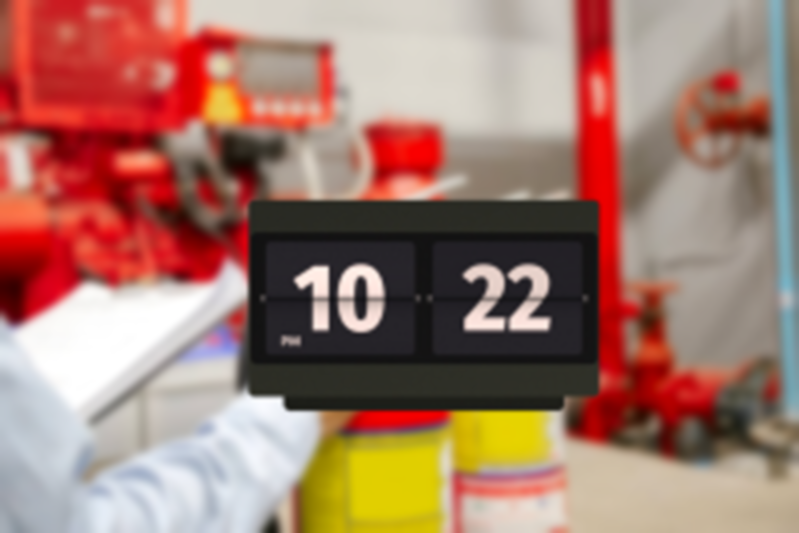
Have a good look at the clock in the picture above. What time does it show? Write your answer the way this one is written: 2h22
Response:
10h22
